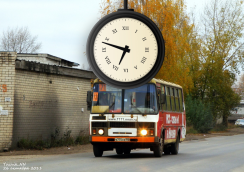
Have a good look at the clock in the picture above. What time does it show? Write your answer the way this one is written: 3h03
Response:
6h48
